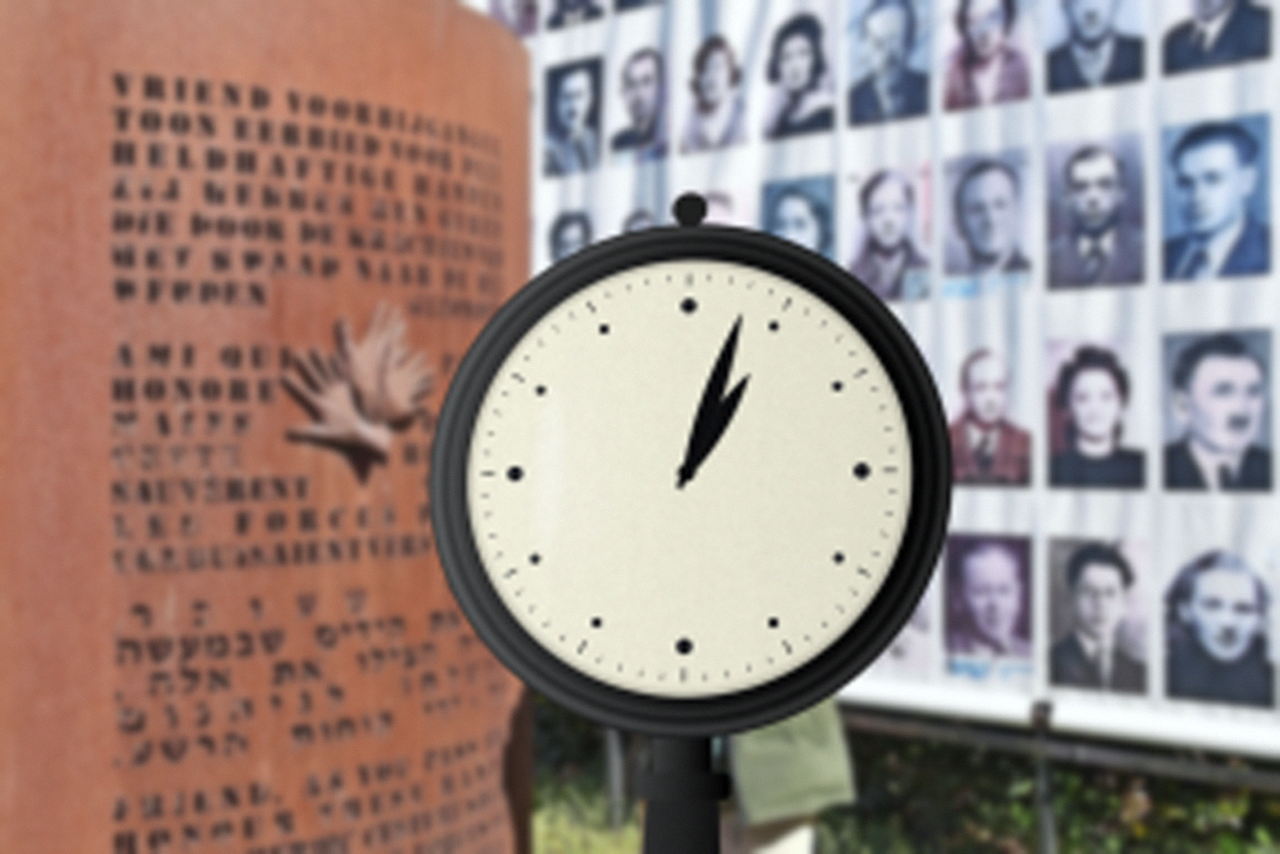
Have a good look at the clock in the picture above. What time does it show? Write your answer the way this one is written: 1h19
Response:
1h03
